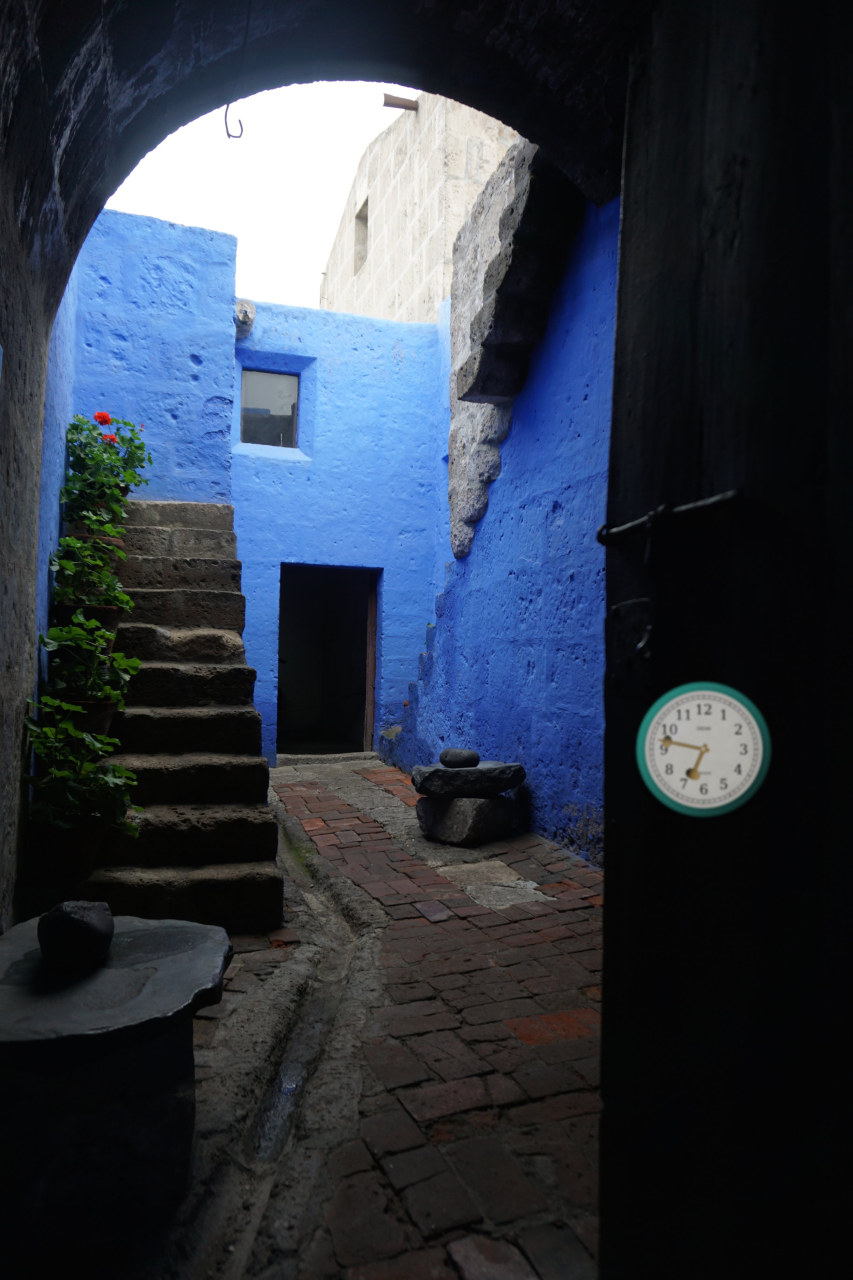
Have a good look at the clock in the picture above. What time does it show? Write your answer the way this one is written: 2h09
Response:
6h47
